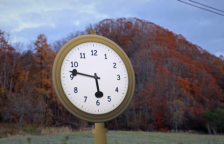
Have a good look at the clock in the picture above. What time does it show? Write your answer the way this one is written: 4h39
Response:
5h47
